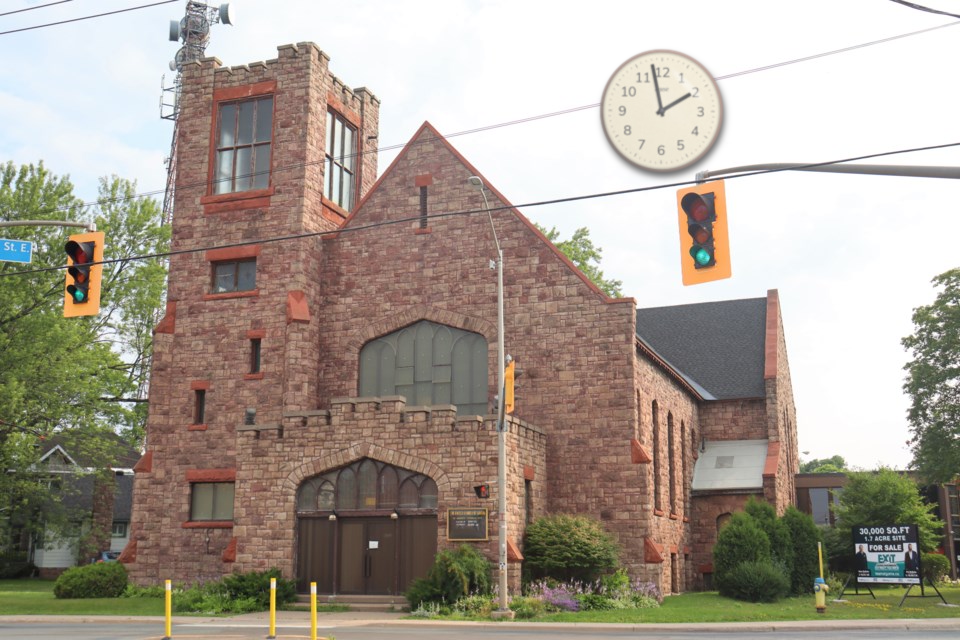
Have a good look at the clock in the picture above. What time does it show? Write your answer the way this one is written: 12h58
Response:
1h58
